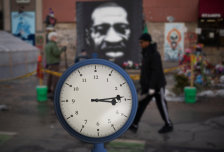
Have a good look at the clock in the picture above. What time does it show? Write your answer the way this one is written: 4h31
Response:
3h14
